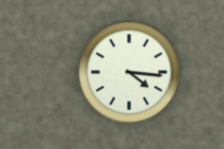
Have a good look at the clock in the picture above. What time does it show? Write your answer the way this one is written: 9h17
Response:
4h16
